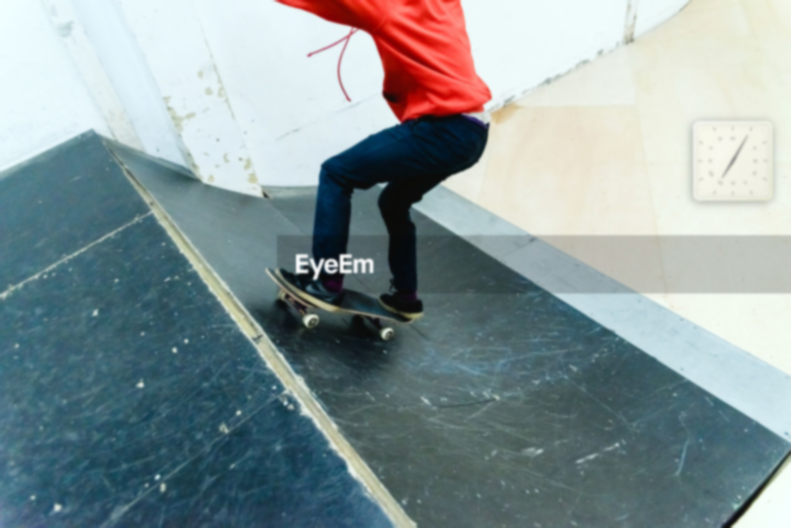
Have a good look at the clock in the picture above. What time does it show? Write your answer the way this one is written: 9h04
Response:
7h05
